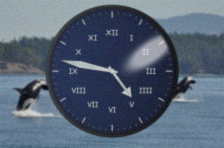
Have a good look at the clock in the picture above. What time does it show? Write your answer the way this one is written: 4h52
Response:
4h47
